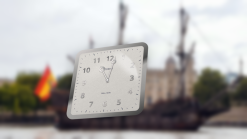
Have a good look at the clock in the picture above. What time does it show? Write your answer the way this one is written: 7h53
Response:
11h02
